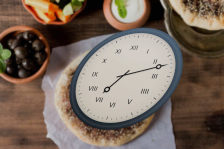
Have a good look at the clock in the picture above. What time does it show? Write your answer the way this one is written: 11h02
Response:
7h12
